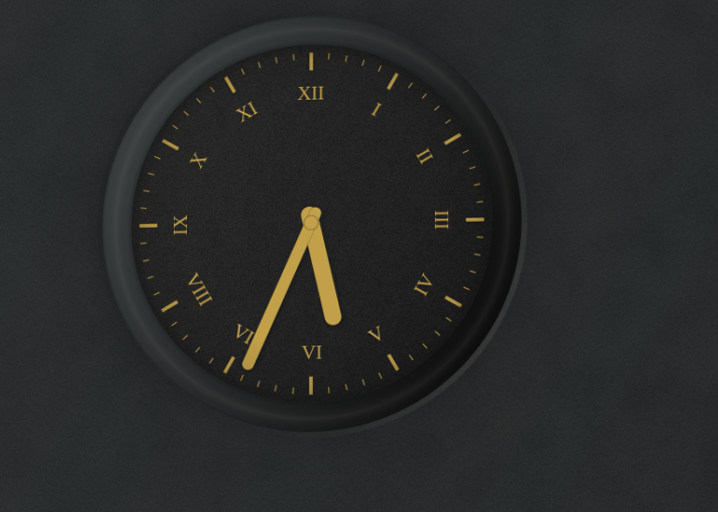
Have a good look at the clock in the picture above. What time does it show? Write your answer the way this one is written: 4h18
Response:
5h34
